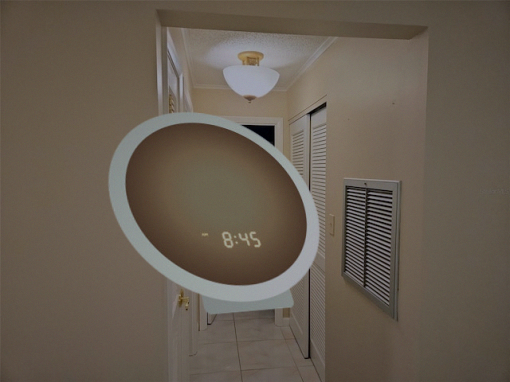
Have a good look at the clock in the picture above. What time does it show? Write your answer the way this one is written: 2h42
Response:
8h45
